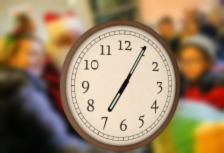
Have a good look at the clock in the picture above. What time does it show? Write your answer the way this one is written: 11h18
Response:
7h05
